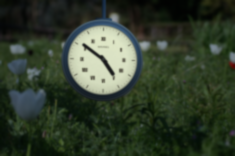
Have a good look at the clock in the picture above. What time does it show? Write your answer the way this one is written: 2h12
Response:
4h51
